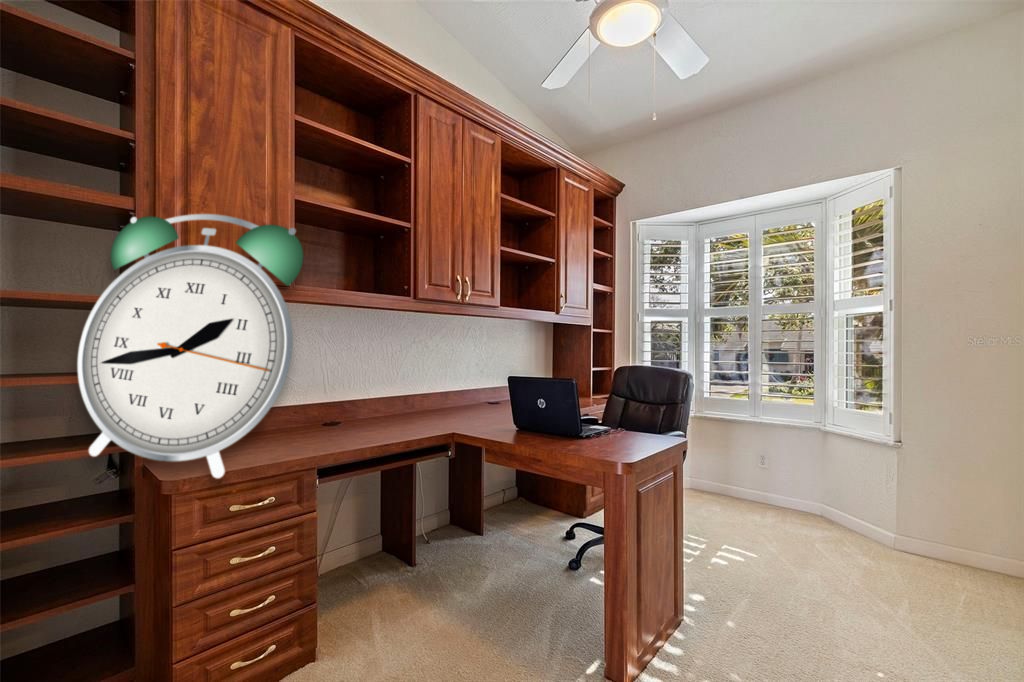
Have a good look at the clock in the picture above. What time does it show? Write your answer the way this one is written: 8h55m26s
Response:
1h42m16s
